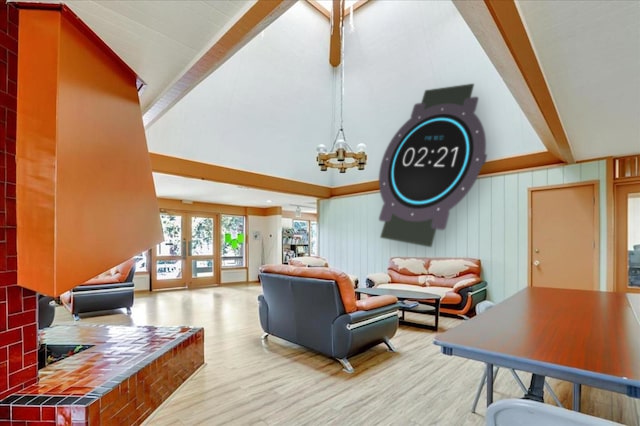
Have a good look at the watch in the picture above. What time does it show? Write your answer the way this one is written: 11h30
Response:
2h21
